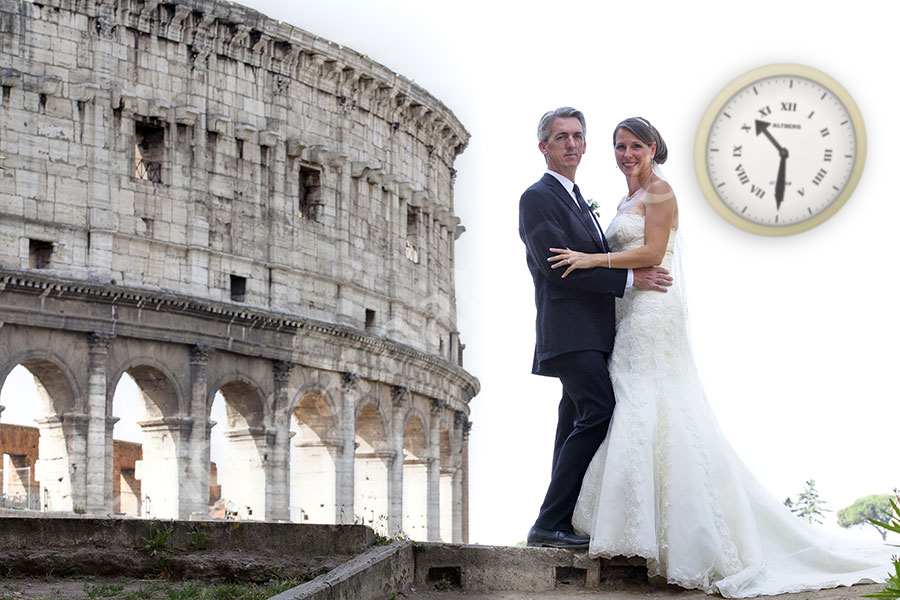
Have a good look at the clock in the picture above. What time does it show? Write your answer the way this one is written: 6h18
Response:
10h30
